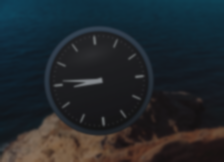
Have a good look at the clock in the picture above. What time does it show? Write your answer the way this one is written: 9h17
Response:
8h46
